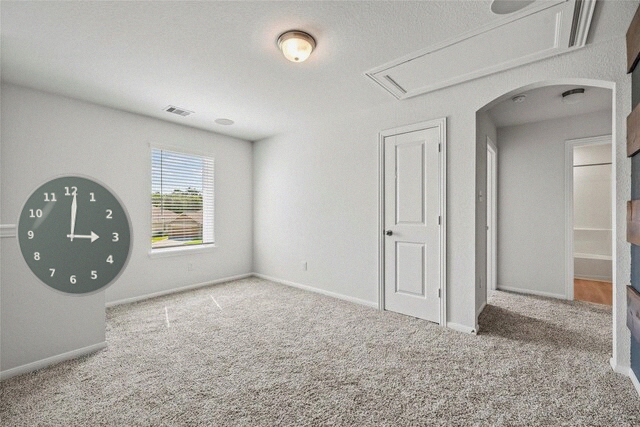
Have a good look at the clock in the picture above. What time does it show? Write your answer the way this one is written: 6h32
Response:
3h01
